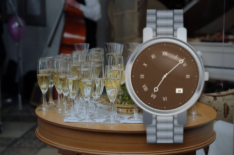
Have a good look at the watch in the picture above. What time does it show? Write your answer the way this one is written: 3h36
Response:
7h08
